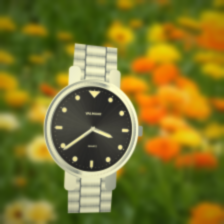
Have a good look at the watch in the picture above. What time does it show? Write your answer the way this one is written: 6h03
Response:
3h39
